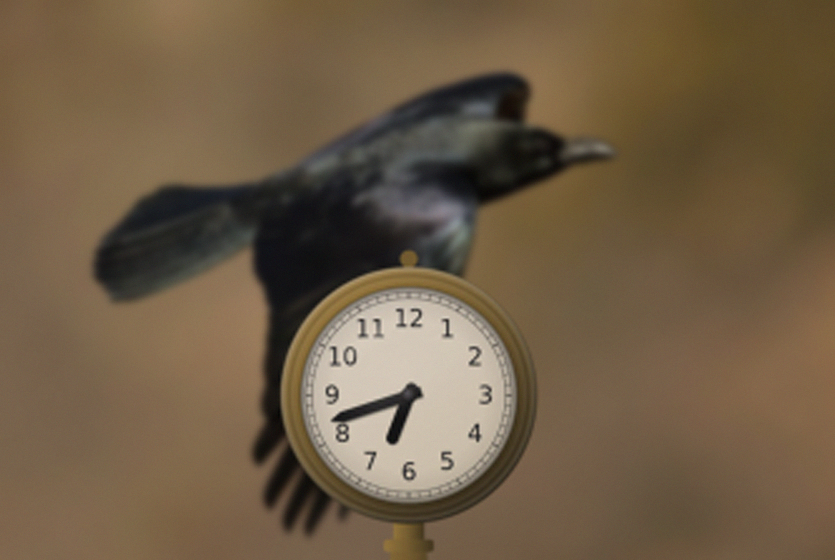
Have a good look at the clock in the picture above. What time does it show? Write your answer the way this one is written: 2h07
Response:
6h42
